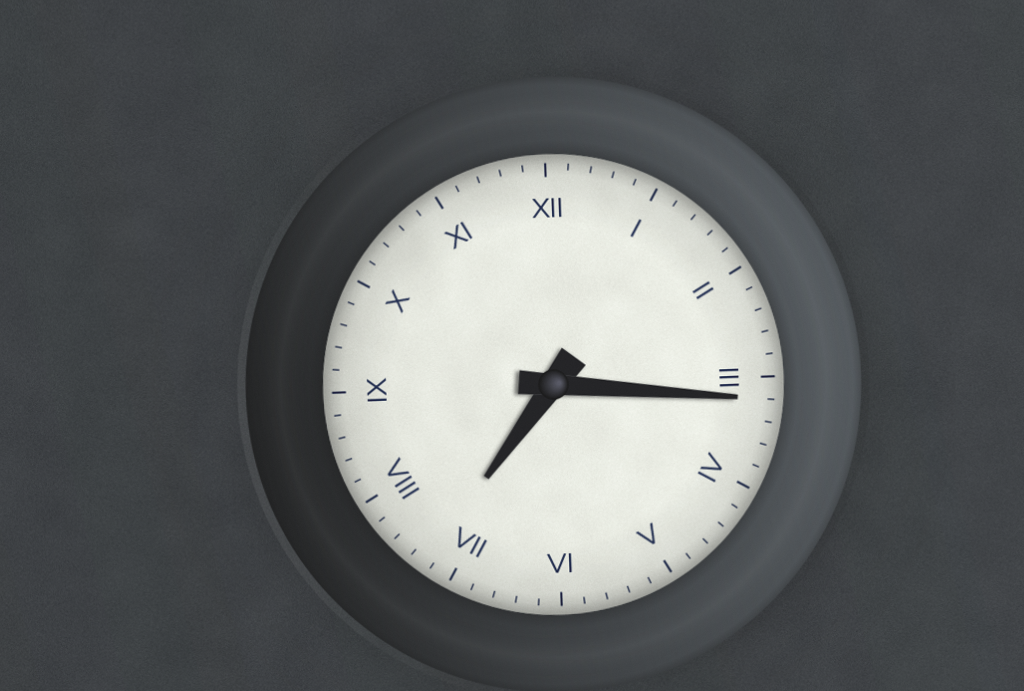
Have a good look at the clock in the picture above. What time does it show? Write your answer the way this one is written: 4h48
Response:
7h16
